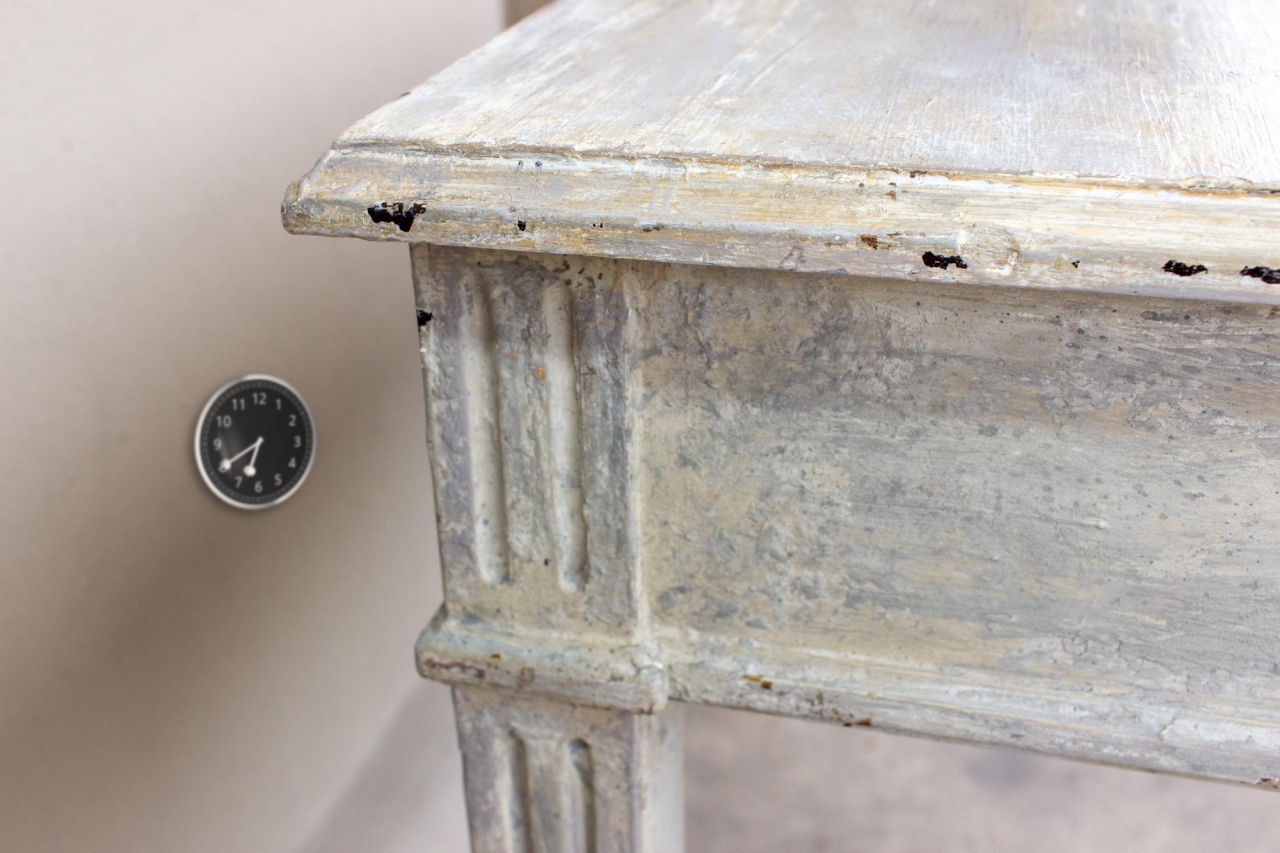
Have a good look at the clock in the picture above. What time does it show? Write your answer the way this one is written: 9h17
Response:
6h40
